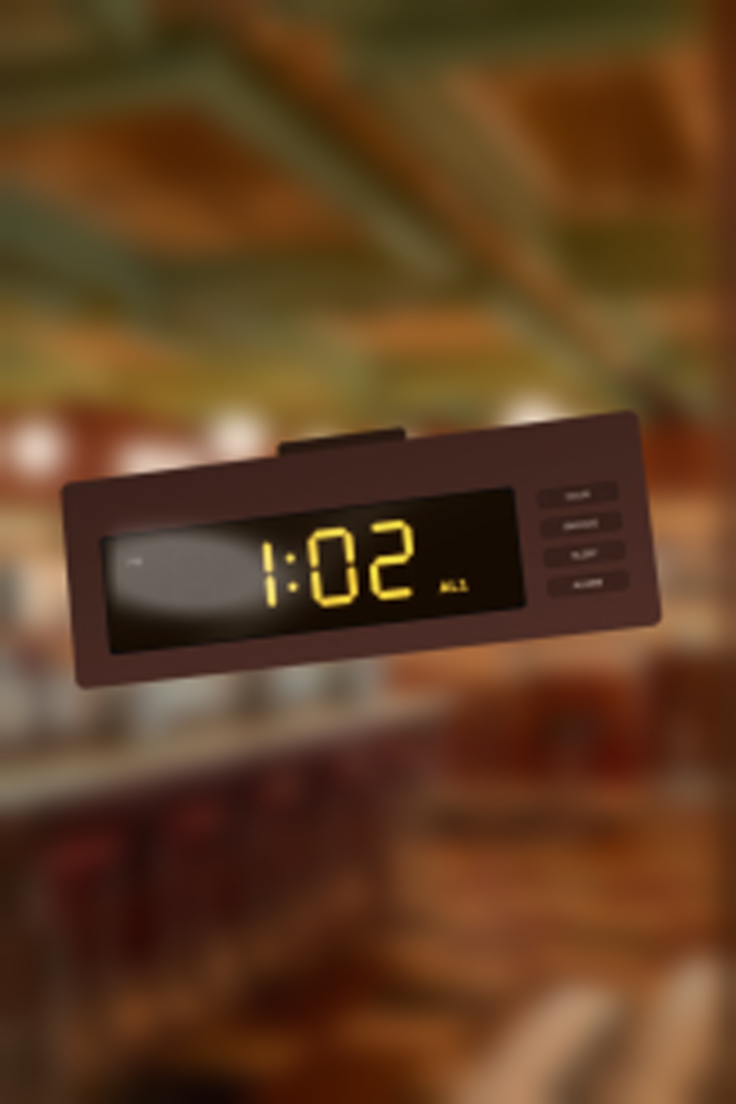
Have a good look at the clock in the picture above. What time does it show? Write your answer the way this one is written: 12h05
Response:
1h02
